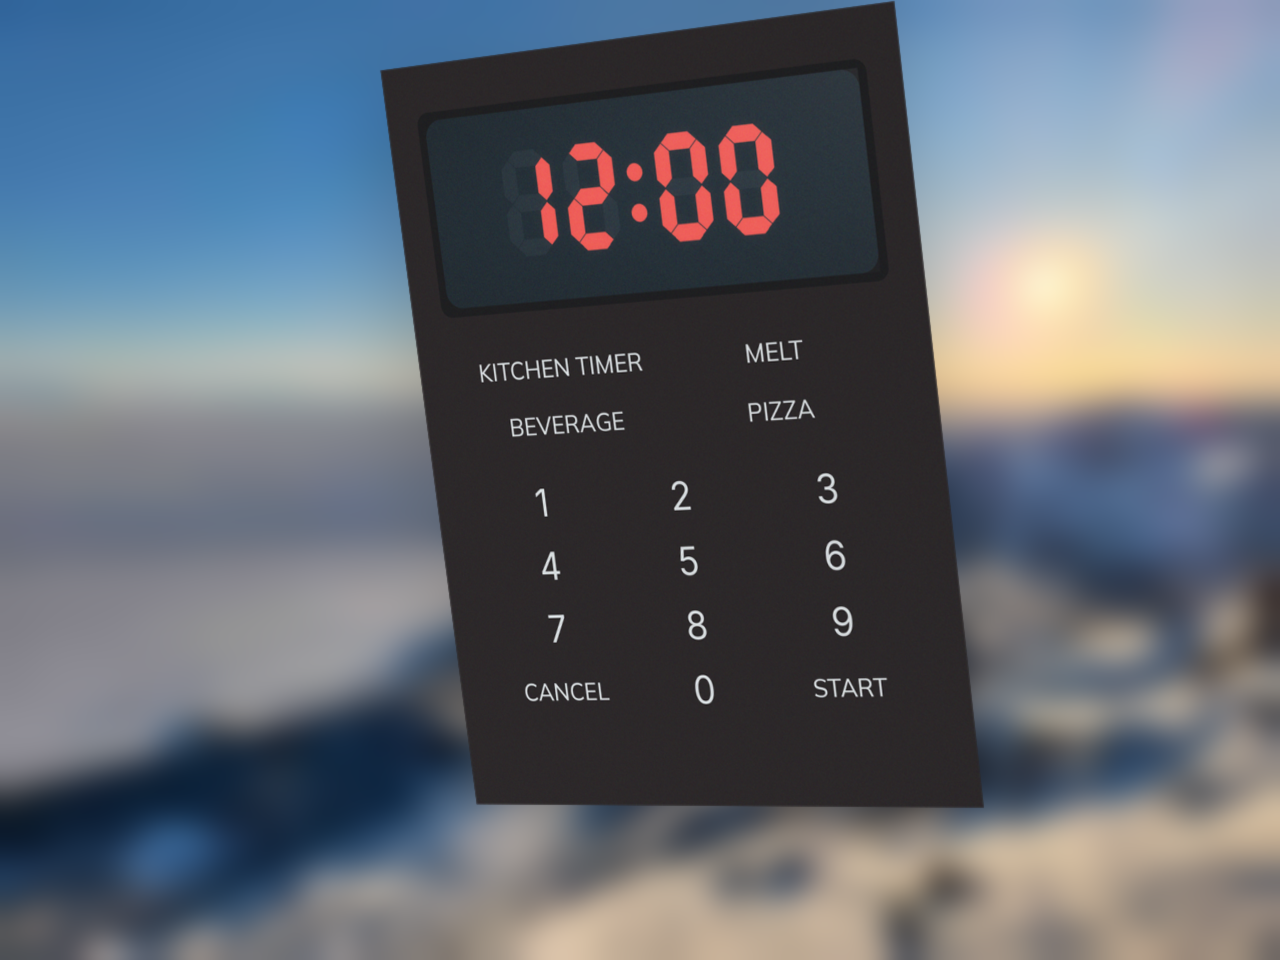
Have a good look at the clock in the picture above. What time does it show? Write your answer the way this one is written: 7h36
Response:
12h00
